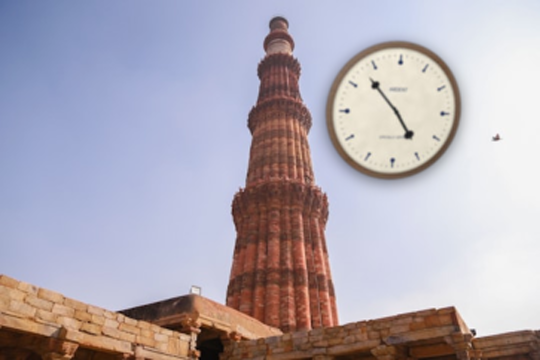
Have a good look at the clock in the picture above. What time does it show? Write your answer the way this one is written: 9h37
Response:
4h53
